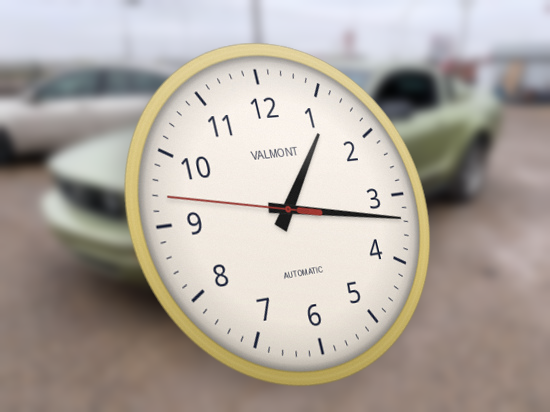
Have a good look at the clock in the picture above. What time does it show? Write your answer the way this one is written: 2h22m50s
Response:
1h16m47s
